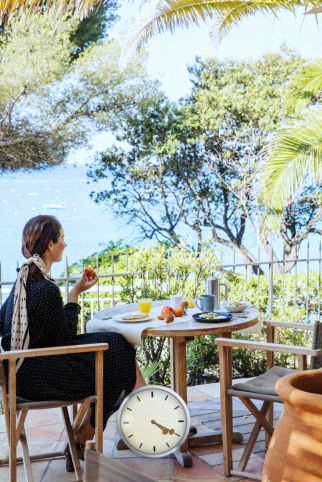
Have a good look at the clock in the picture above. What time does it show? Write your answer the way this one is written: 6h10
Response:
4h20
